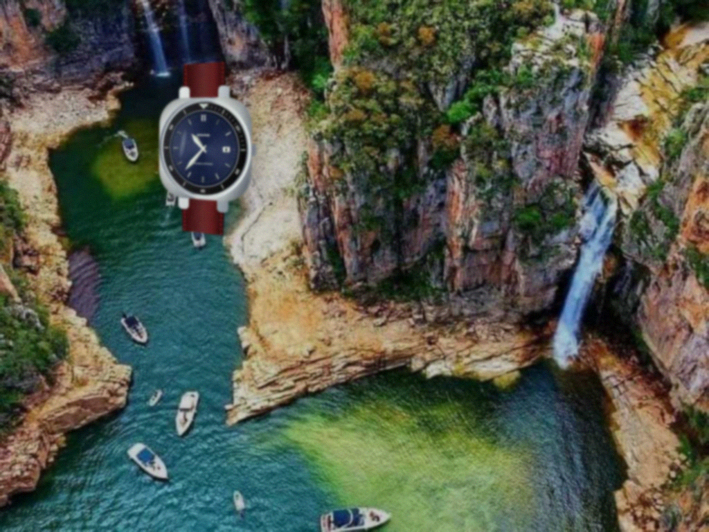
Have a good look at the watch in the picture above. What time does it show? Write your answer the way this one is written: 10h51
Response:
10h37
